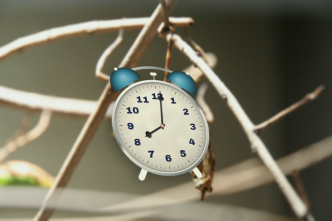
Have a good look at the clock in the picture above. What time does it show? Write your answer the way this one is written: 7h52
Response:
8h01
